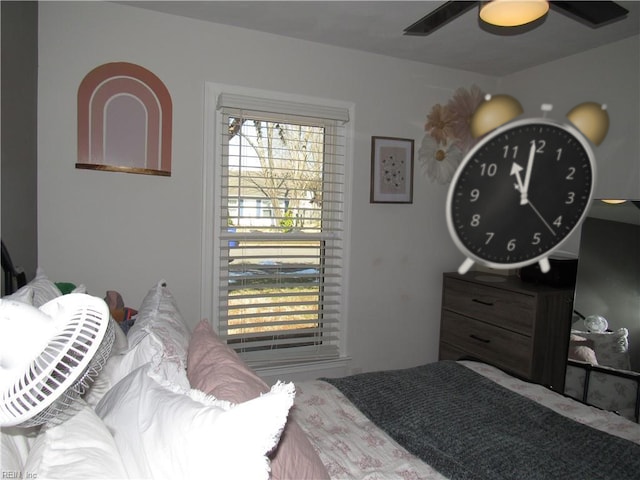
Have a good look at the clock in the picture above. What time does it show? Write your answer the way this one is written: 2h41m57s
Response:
10h59m22s
